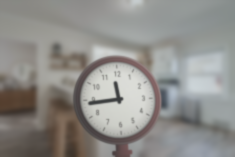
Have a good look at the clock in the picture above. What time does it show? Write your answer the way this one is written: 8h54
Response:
11h44
